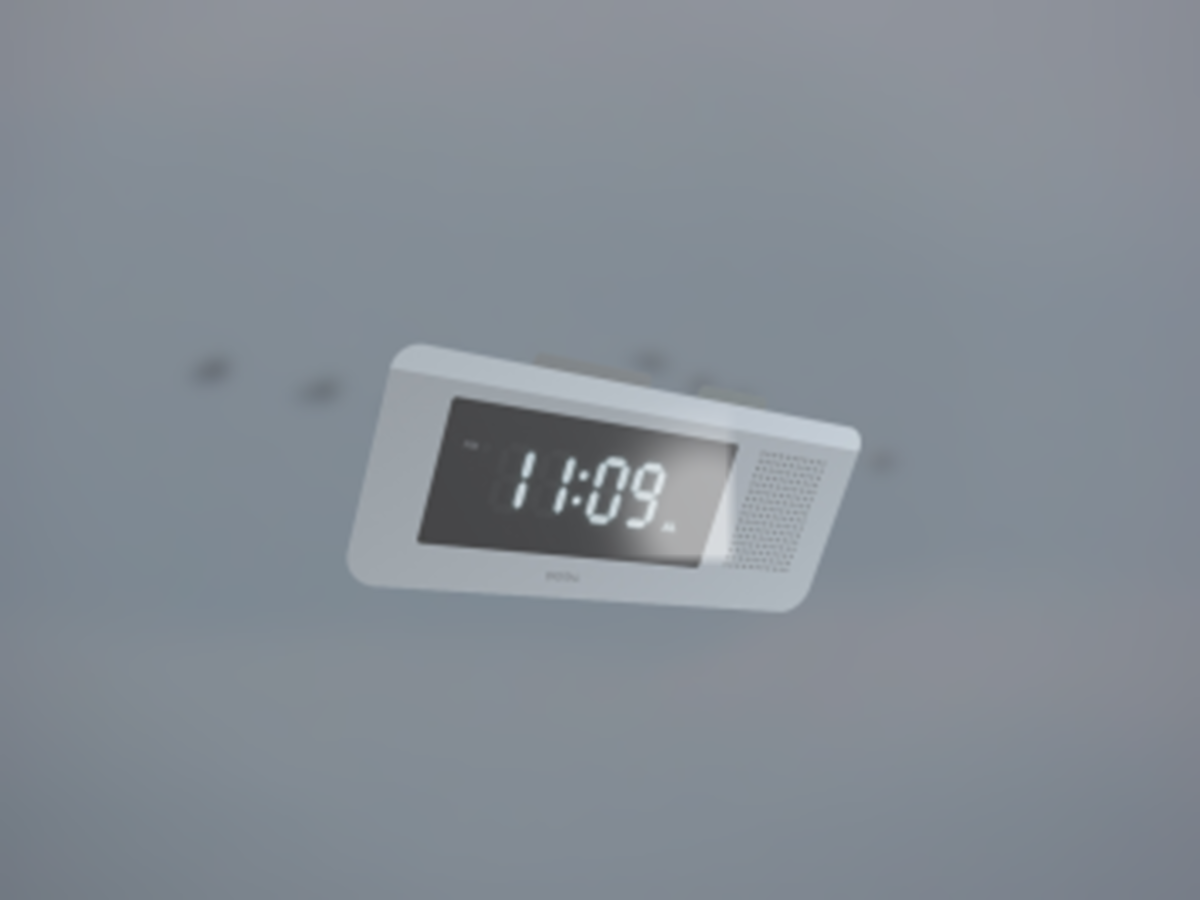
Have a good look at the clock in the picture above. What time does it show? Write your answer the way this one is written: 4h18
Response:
11h09
